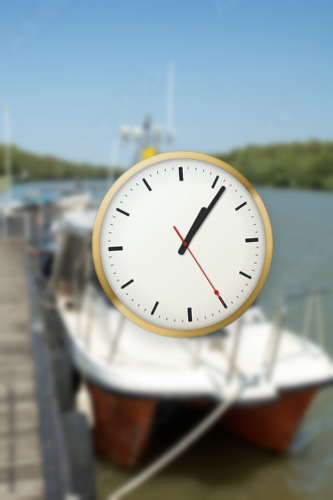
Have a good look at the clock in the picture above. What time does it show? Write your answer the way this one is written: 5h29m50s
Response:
1h06m25s
